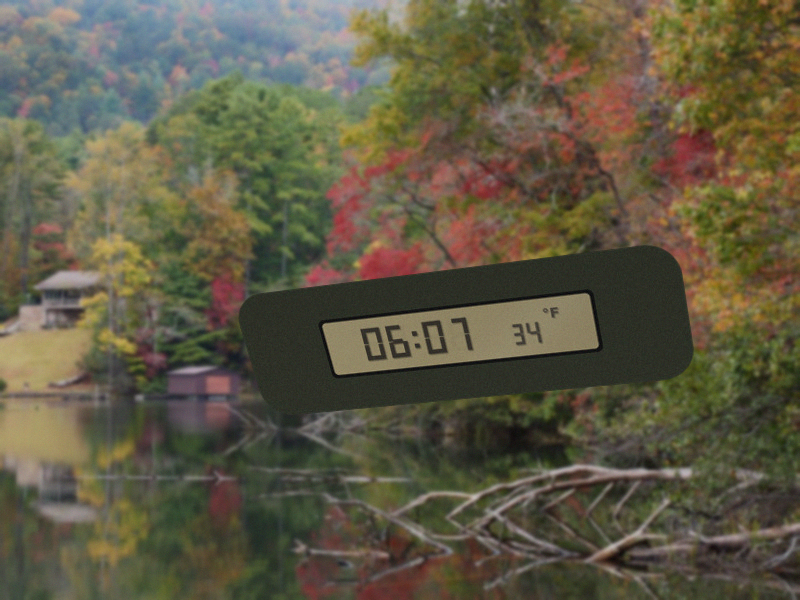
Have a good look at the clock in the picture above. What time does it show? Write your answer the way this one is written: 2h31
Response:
6h07
